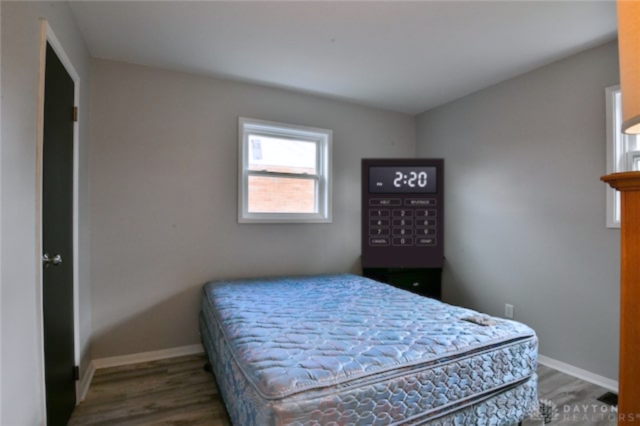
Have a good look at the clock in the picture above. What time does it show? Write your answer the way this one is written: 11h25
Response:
2h20
